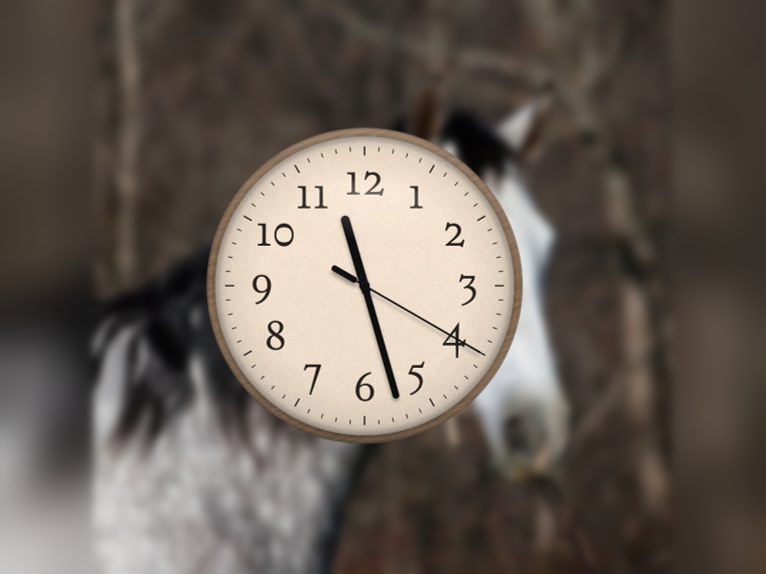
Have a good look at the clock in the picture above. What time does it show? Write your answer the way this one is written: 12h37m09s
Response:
11h27m20s
